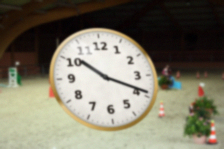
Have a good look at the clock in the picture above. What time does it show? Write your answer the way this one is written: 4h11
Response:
10h19
